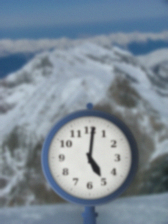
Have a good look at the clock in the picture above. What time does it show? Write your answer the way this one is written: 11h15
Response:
5h01
